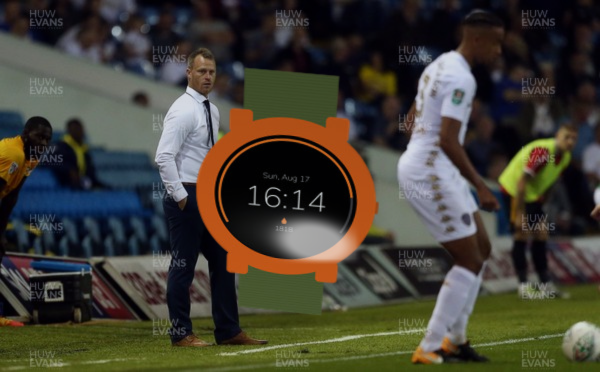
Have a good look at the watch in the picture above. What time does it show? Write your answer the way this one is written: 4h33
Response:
16h14
